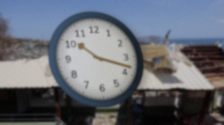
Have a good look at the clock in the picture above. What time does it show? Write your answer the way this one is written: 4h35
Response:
10h18
